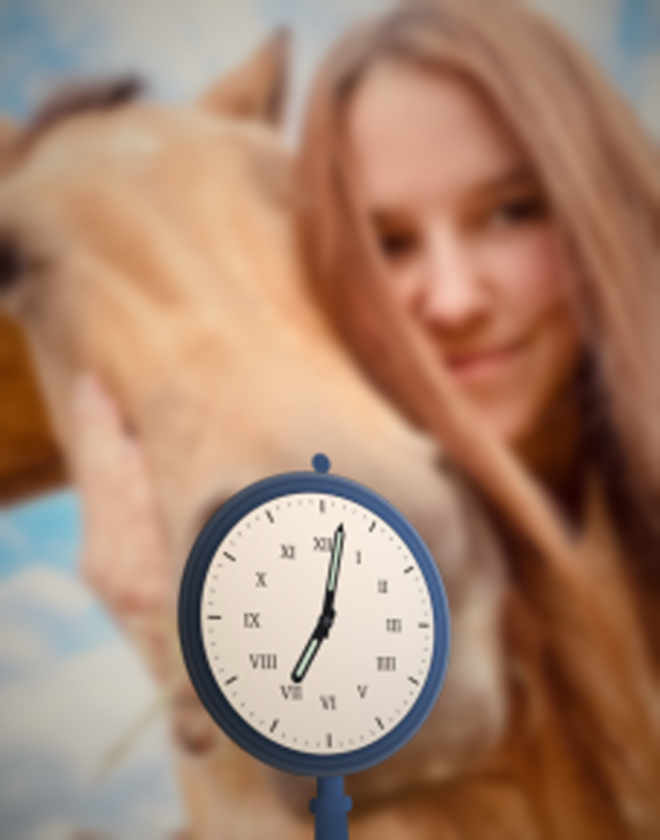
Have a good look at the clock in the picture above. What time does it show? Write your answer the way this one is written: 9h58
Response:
7h02
